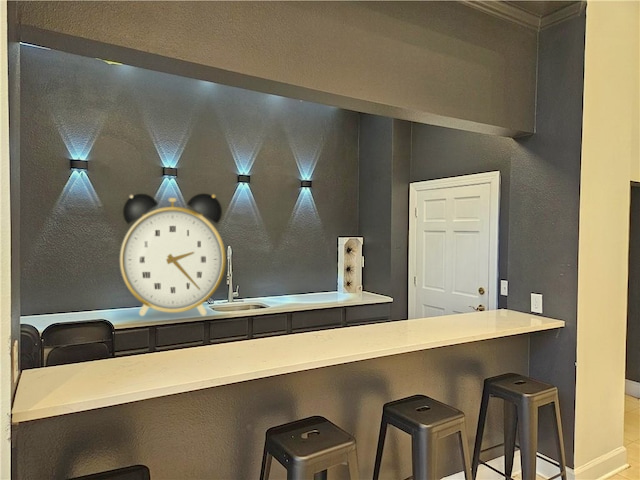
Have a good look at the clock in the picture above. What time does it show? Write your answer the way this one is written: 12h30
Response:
2h23
